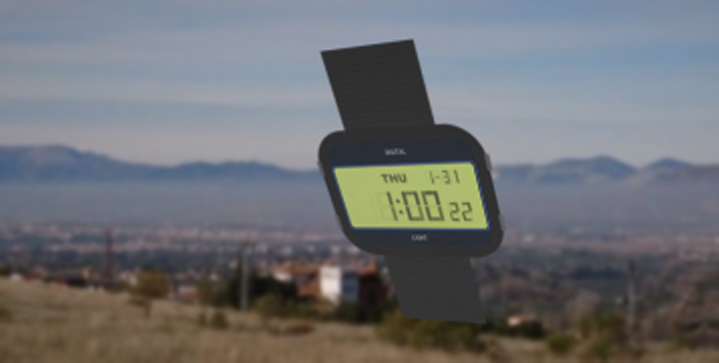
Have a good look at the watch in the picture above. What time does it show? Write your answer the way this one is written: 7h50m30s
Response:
1h00m22s
